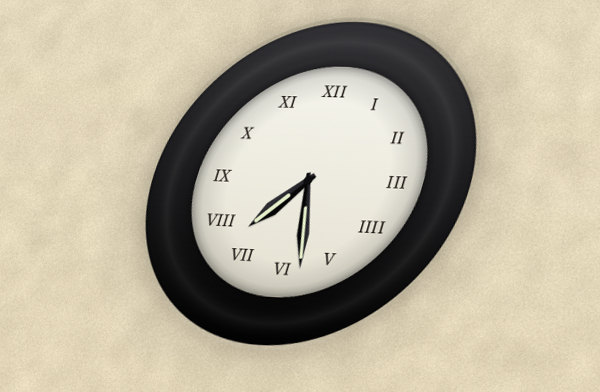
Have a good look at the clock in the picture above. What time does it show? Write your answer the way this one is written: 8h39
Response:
7h28
